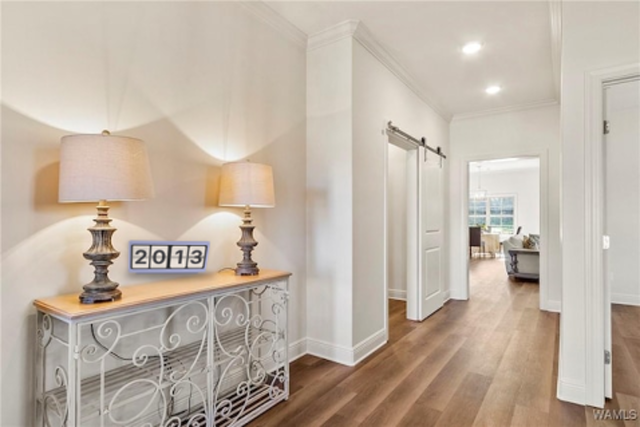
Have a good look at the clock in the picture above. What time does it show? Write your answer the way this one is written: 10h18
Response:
20h13
